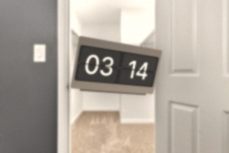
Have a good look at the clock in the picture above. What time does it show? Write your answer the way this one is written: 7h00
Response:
3h14
